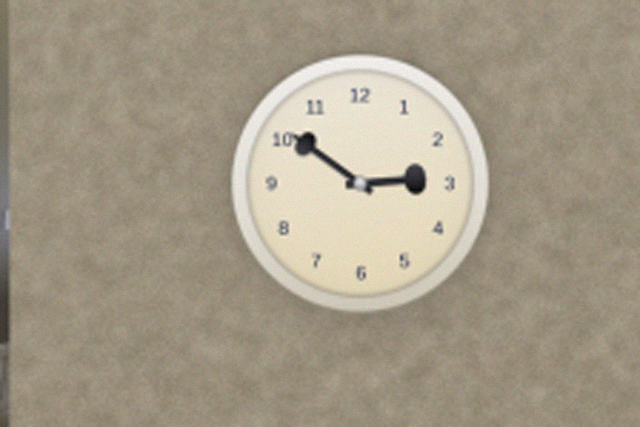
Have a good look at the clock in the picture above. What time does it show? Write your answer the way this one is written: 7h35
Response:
2h51
